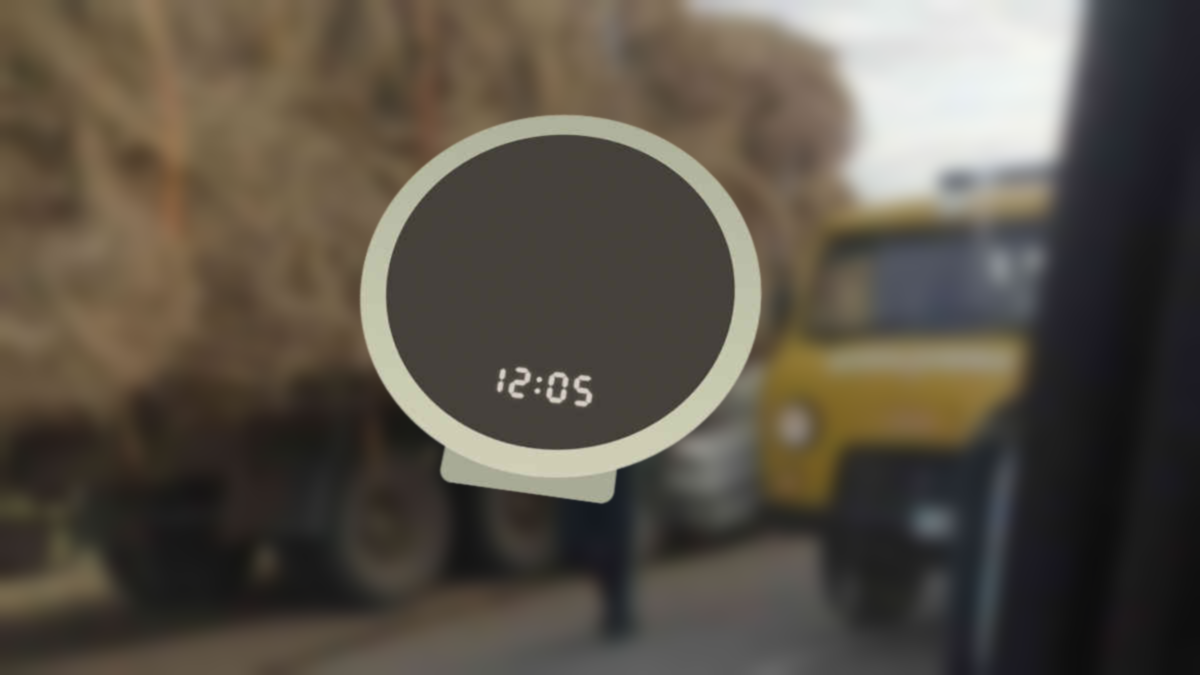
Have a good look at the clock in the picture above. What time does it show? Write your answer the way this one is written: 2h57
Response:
12h05
